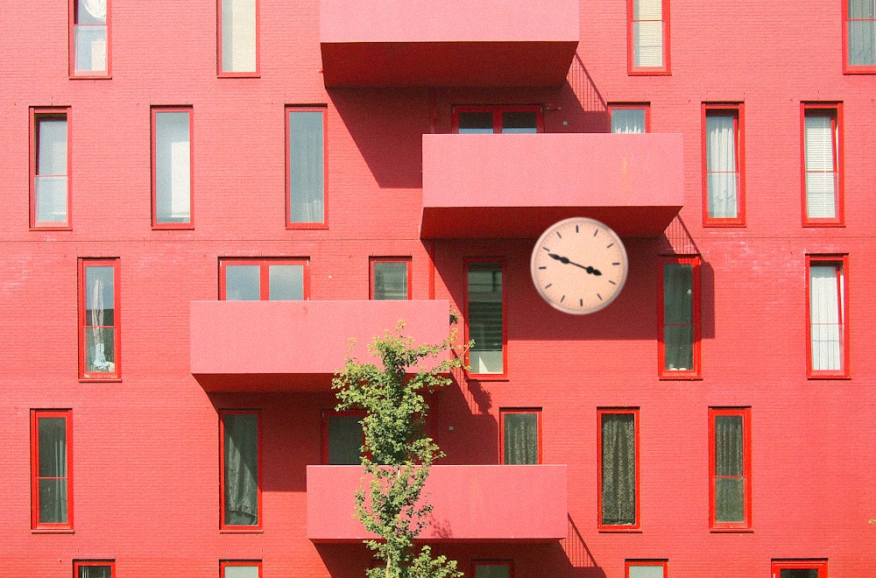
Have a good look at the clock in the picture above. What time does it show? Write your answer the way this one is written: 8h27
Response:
3h49
